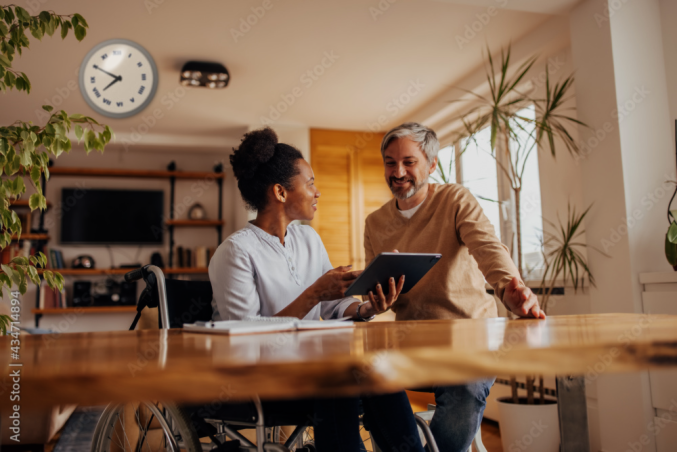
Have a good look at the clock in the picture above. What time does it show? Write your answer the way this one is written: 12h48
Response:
7h50
